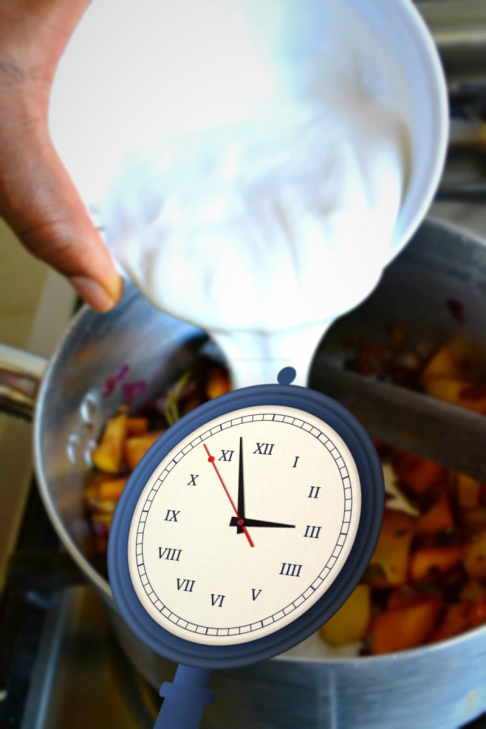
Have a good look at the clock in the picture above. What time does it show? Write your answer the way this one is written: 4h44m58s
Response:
2h56m53s
